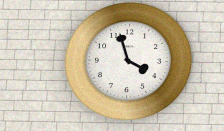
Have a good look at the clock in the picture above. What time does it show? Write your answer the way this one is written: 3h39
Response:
3h57
